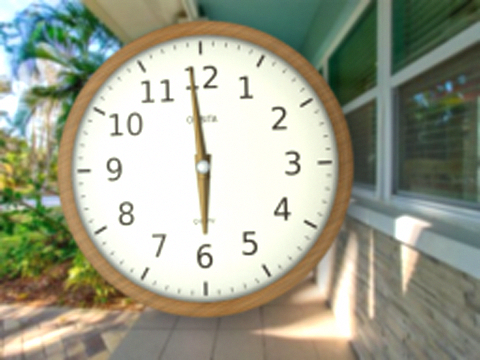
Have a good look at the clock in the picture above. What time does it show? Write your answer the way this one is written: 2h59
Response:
5h59
